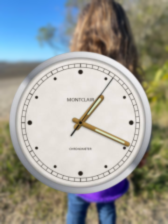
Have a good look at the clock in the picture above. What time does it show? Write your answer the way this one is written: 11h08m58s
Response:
1h19m06s
